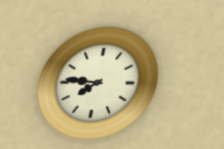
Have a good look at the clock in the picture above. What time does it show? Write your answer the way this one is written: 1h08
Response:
7h46
